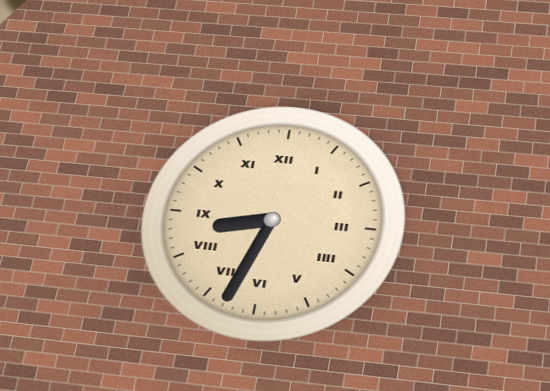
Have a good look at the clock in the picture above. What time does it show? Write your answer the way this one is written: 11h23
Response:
8h33
